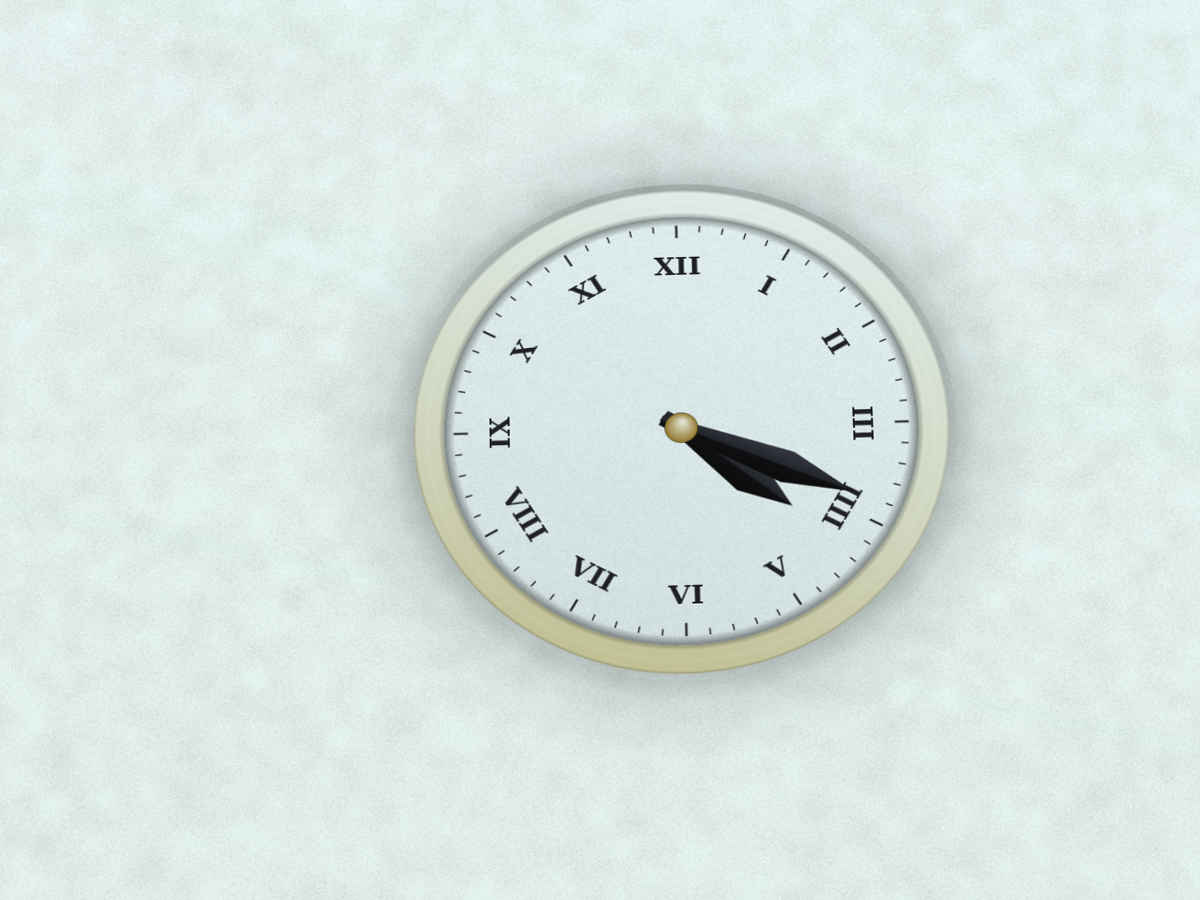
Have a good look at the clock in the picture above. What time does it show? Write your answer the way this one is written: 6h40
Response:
4h19
